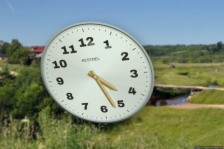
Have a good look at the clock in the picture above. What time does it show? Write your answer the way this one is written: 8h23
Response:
4h27
